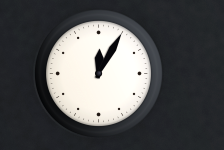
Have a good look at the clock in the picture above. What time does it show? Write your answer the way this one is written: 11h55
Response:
12h05
